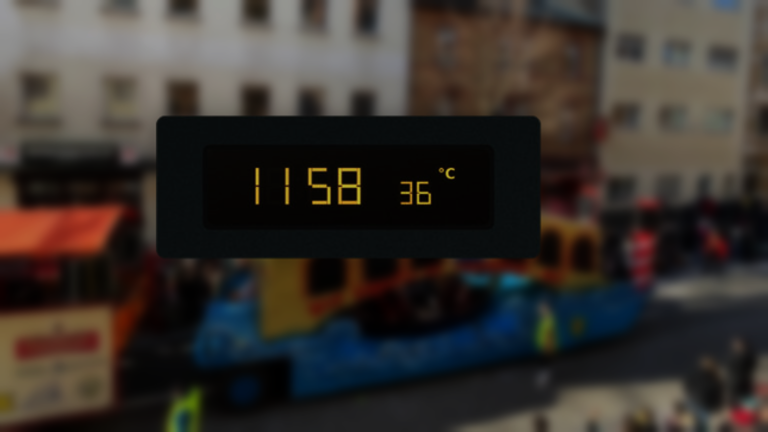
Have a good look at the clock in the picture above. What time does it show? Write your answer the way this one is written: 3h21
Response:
11h58
